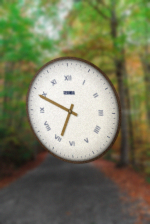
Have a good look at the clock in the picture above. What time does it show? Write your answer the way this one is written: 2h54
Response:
6h49
